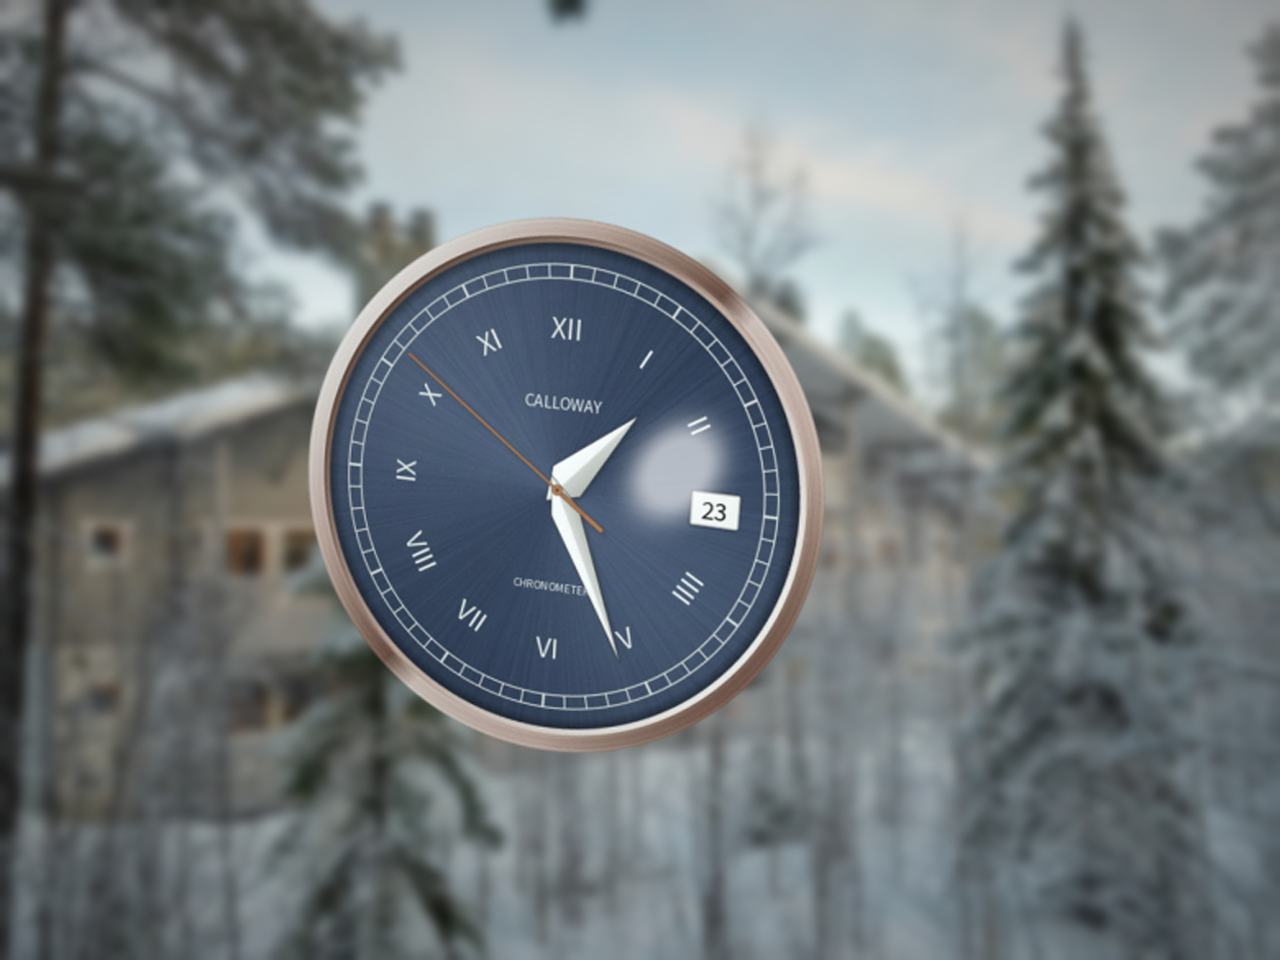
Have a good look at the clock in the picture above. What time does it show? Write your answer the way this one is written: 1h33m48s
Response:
1h25m51s
